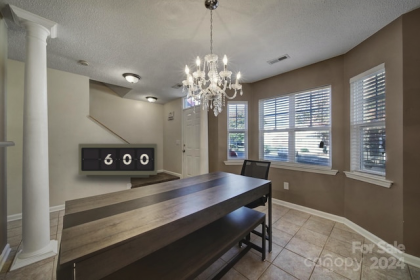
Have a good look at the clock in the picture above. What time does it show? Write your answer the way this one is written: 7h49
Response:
6h00
